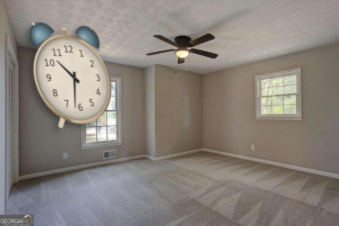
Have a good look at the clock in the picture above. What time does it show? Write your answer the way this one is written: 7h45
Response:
10h32
